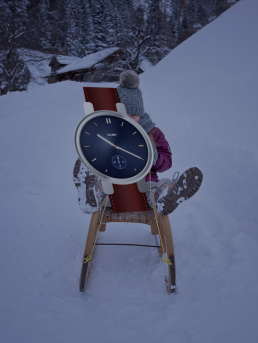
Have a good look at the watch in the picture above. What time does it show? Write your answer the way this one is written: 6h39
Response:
10h20
